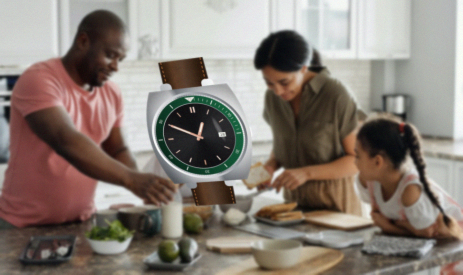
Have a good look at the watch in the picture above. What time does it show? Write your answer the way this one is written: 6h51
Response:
12h50
